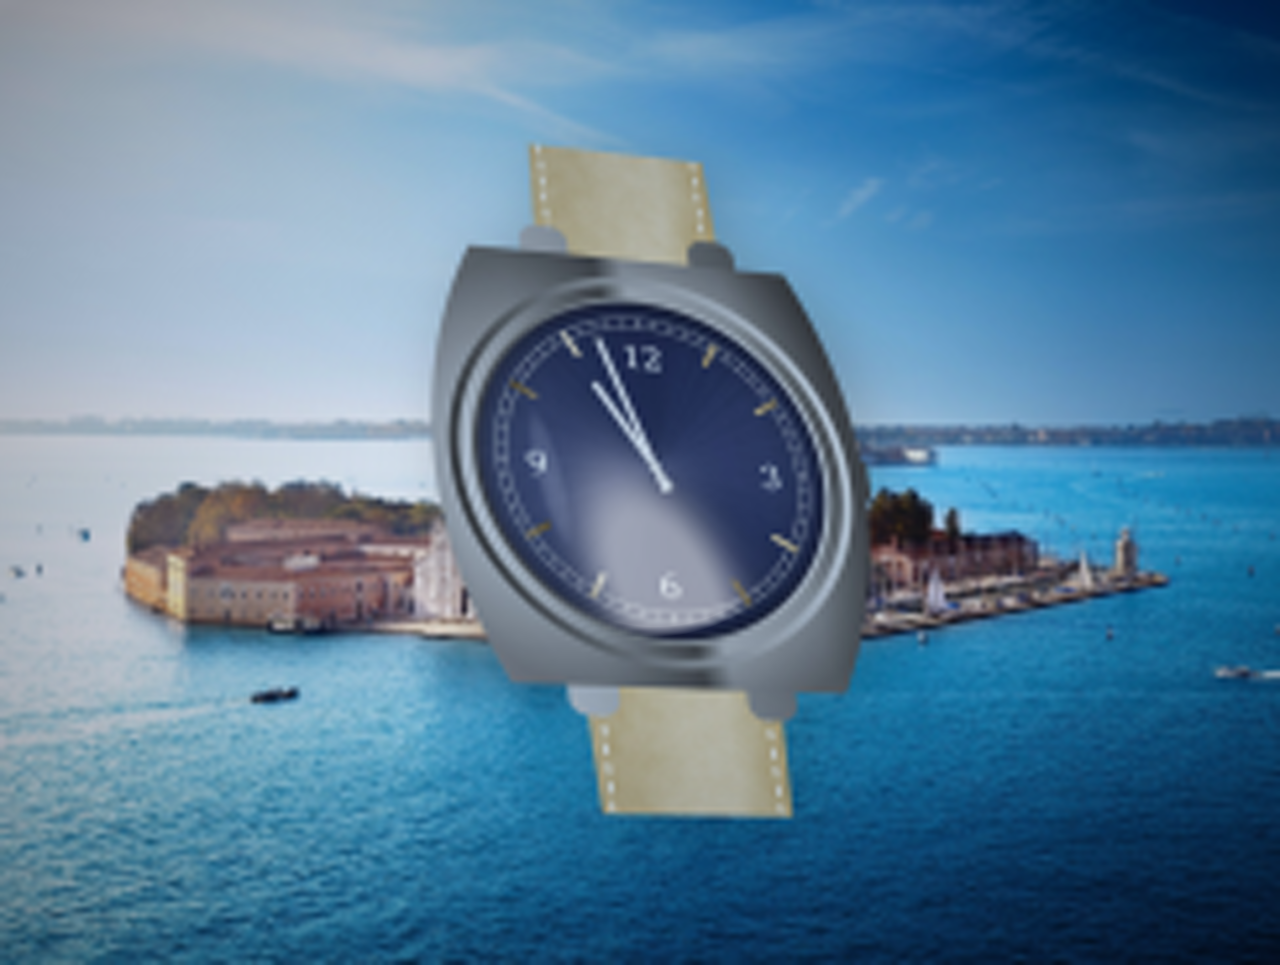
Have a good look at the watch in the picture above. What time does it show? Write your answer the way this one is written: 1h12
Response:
10h57
